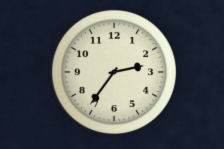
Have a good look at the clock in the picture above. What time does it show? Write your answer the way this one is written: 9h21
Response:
2h36
